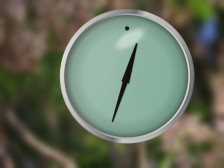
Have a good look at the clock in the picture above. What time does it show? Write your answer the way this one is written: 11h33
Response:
12h33
